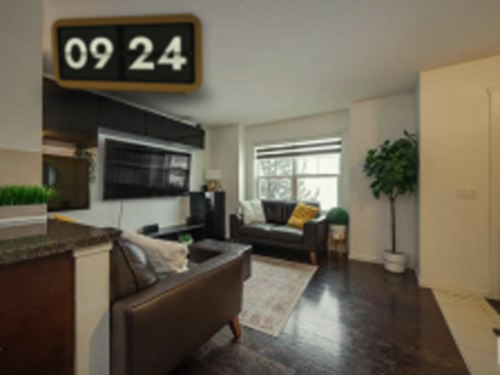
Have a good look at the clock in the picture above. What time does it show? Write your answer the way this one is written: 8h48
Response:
9h24
